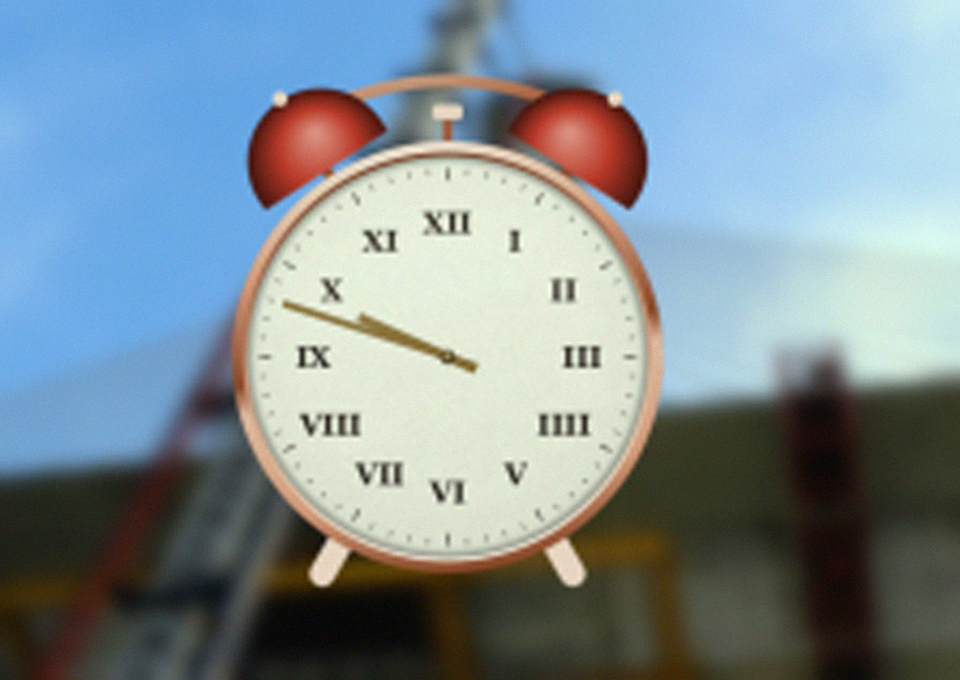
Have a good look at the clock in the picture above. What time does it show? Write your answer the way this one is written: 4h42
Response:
9h48
